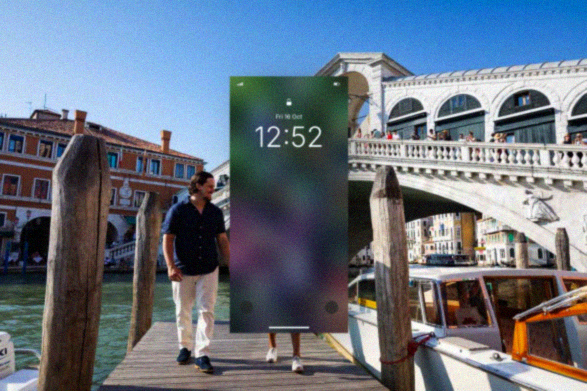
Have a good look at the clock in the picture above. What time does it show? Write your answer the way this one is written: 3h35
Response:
12h52
